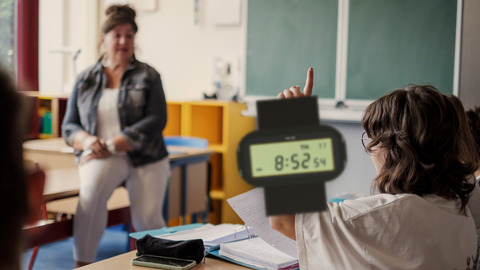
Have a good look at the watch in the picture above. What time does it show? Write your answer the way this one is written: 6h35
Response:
8h52
